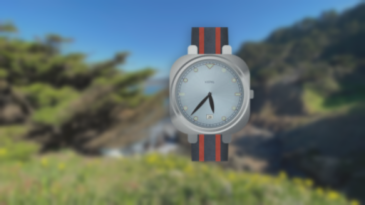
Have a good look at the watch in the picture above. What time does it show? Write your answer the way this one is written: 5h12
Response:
5h37
